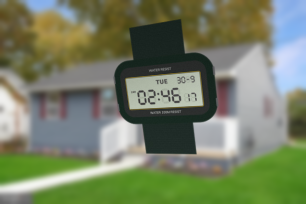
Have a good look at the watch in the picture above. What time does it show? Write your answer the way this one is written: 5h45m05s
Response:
2h46m17s
